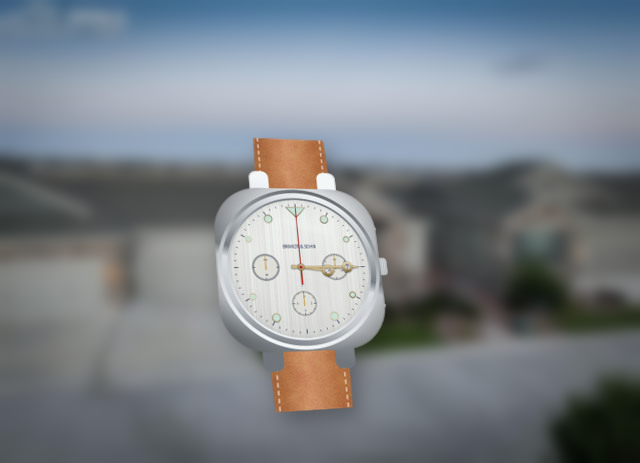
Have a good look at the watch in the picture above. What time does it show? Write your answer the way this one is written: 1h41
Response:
3h15
